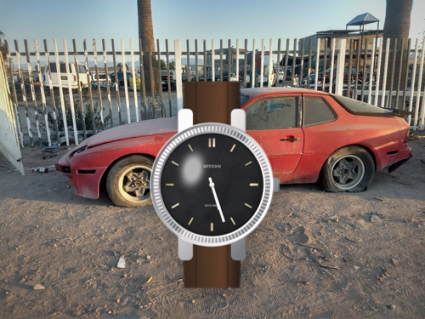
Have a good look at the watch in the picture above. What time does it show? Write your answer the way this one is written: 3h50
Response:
5h27
